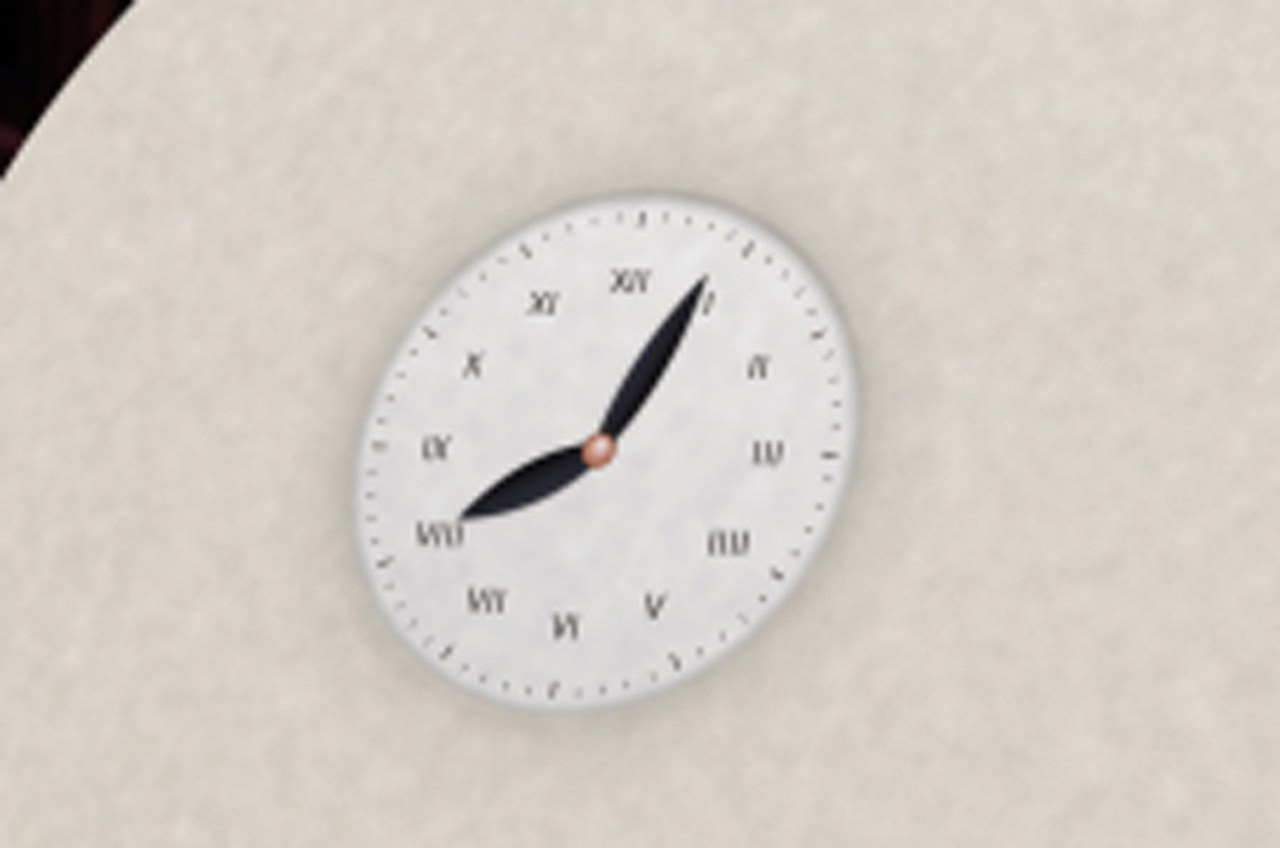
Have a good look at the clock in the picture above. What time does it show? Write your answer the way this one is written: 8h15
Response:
8h04
